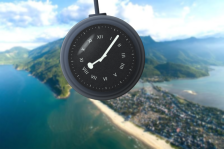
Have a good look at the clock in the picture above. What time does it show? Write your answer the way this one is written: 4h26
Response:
8h07
